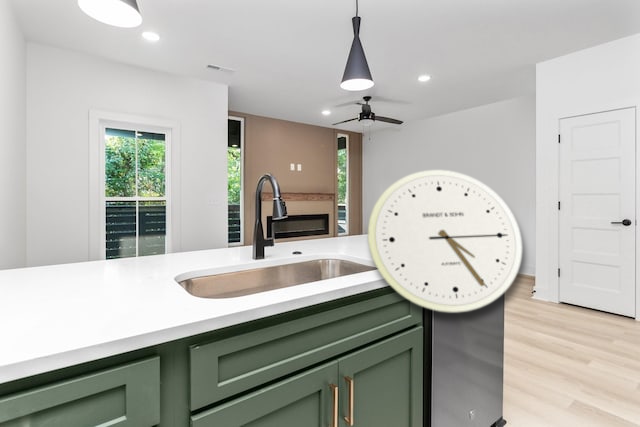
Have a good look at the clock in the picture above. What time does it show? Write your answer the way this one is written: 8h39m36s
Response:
4h25m15s
